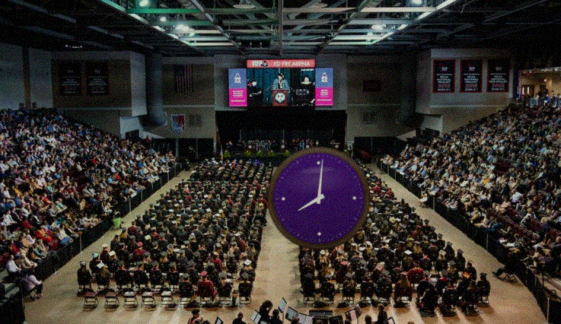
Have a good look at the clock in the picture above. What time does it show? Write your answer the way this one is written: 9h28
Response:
8h01
